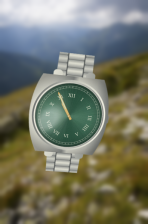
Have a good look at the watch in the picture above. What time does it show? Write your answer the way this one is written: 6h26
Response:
10h55
